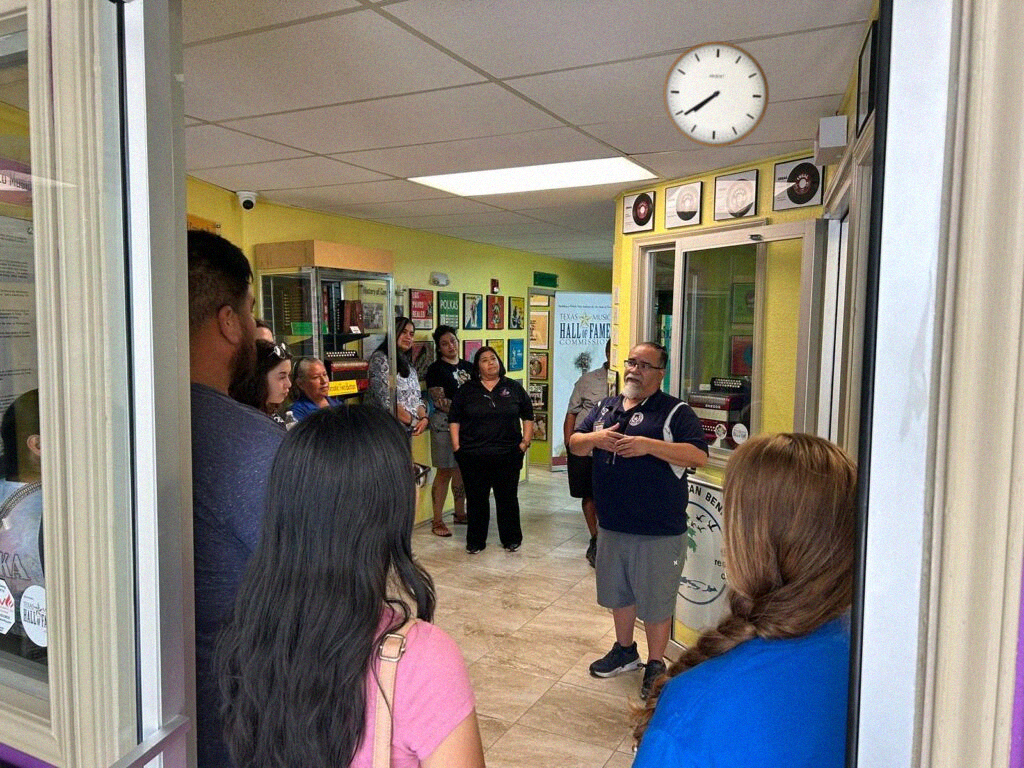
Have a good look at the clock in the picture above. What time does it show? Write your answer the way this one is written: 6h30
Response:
7h39
